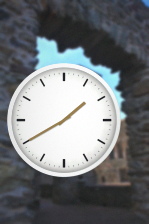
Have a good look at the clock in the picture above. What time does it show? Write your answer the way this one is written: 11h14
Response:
1h40
